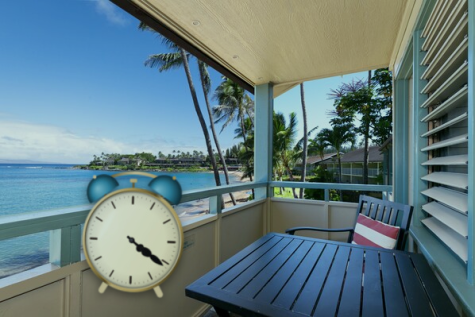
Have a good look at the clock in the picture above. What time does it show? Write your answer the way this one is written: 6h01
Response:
4h21
